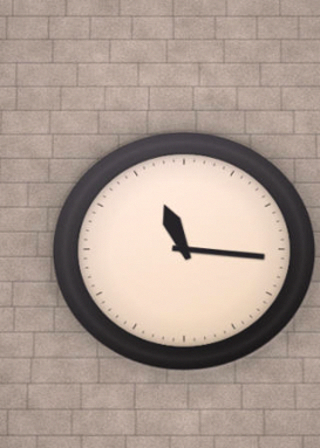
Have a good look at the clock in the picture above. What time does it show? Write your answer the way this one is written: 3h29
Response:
11h16
